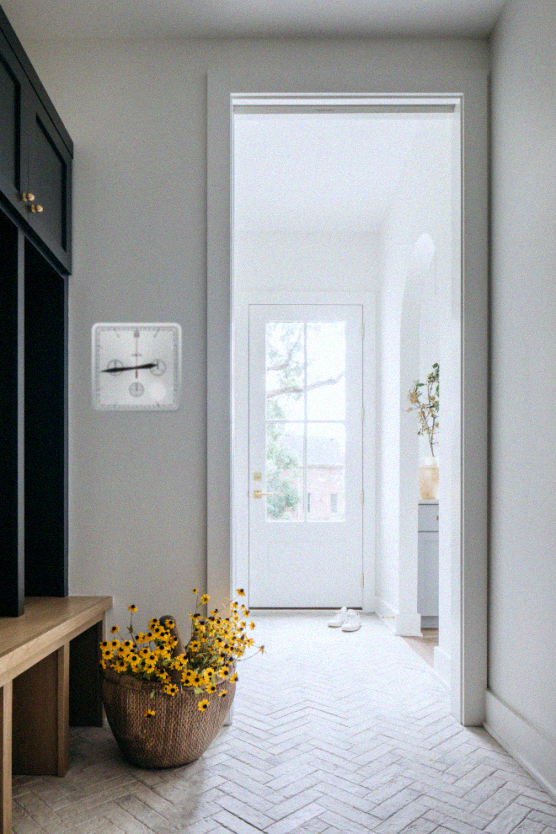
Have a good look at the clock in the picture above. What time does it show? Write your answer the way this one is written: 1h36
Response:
2h44
